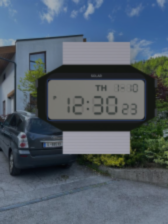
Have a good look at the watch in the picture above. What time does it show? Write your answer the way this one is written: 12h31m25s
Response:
12h30m23s
